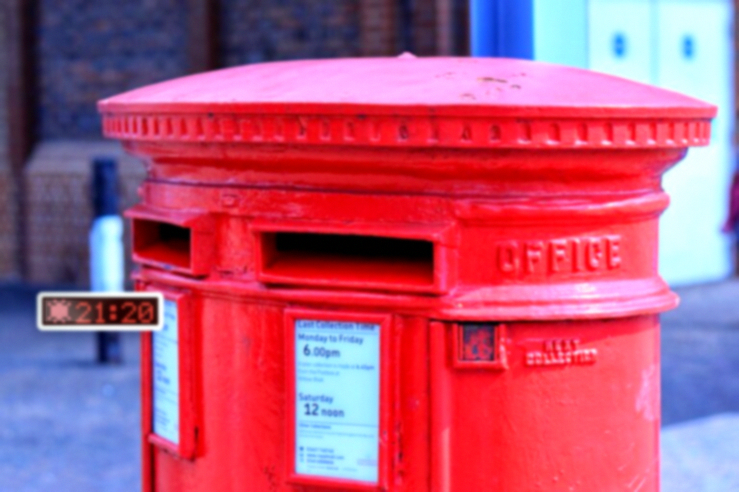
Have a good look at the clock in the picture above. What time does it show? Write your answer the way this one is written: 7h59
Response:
21h20
